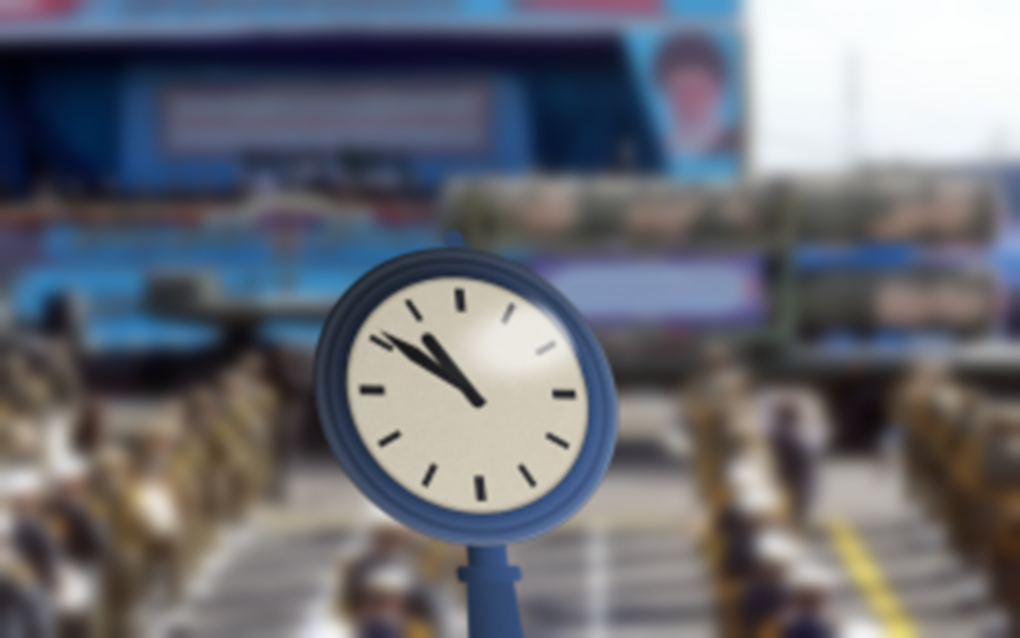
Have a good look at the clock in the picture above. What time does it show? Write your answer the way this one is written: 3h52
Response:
10h51
